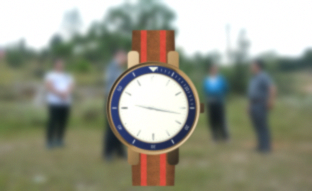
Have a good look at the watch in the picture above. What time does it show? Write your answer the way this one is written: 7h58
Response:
9h17
